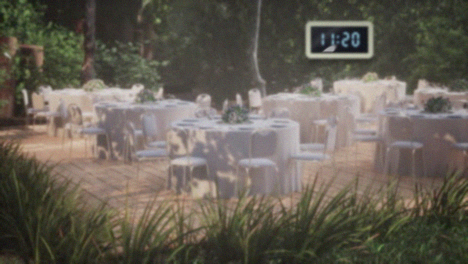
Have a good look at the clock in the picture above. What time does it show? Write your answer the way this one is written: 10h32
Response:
11h20
